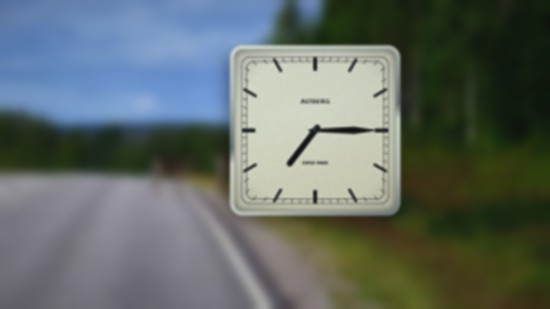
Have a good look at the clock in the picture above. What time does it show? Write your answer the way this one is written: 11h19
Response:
7h15
